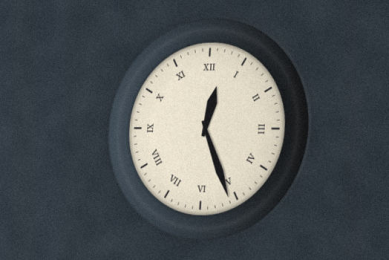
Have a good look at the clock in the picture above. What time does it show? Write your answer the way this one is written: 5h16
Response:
12h26
